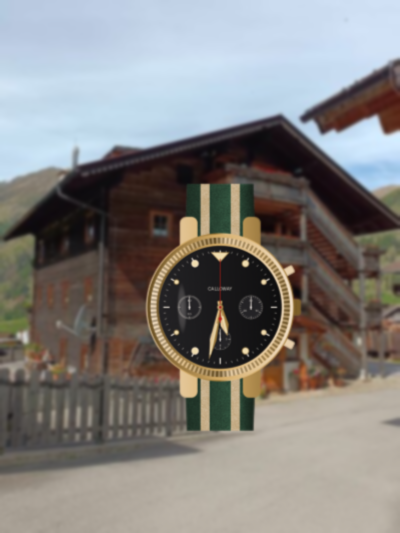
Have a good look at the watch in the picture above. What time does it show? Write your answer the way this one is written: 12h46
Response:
5h32
